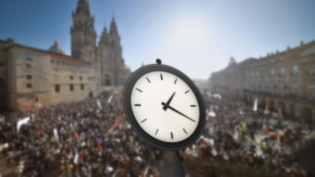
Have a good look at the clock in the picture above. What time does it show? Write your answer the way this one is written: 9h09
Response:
1h20
